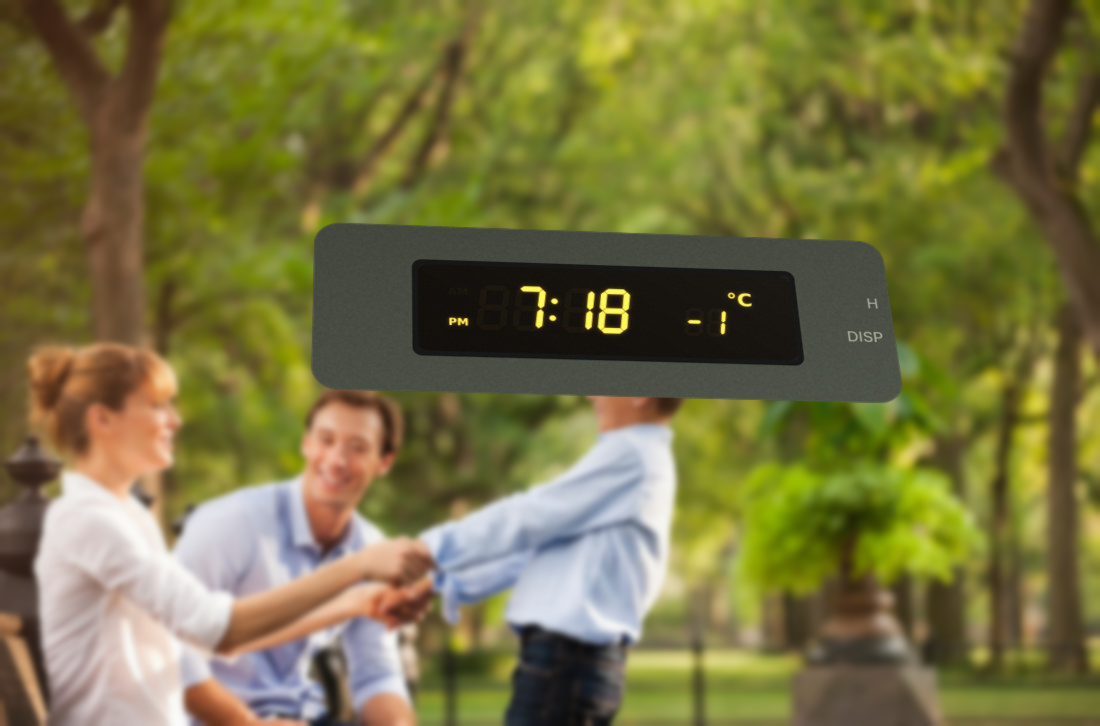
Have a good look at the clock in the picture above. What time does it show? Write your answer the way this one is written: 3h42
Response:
7h18
